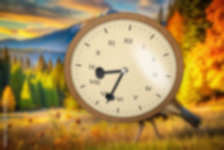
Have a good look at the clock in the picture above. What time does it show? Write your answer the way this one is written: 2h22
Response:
8h33
